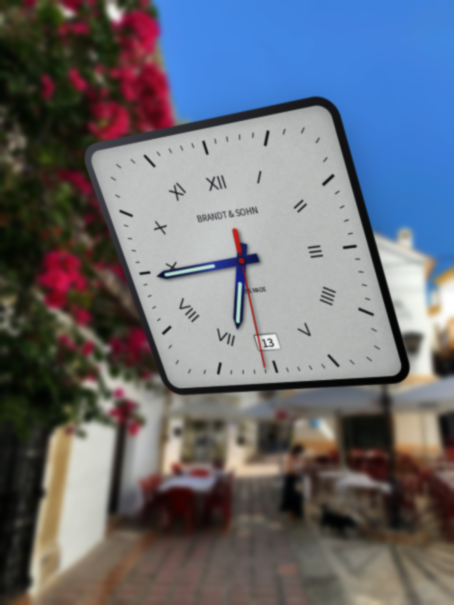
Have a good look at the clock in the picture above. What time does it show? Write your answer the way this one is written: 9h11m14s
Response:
6h44m31s
